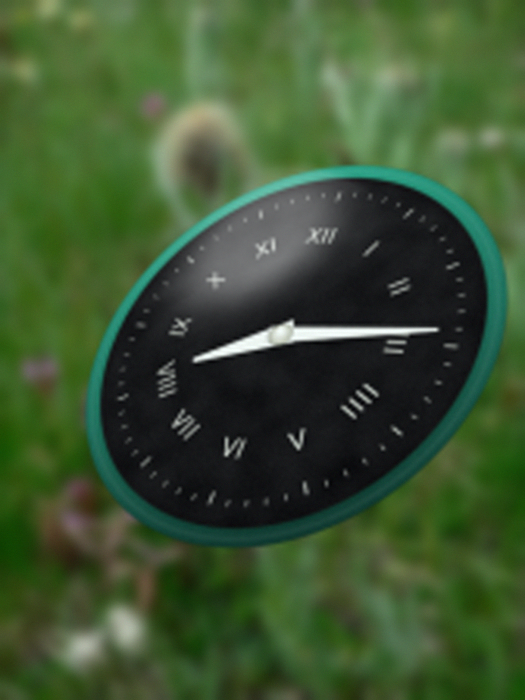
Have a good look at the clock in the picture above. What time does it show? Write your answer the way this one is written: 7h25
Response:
8h14
